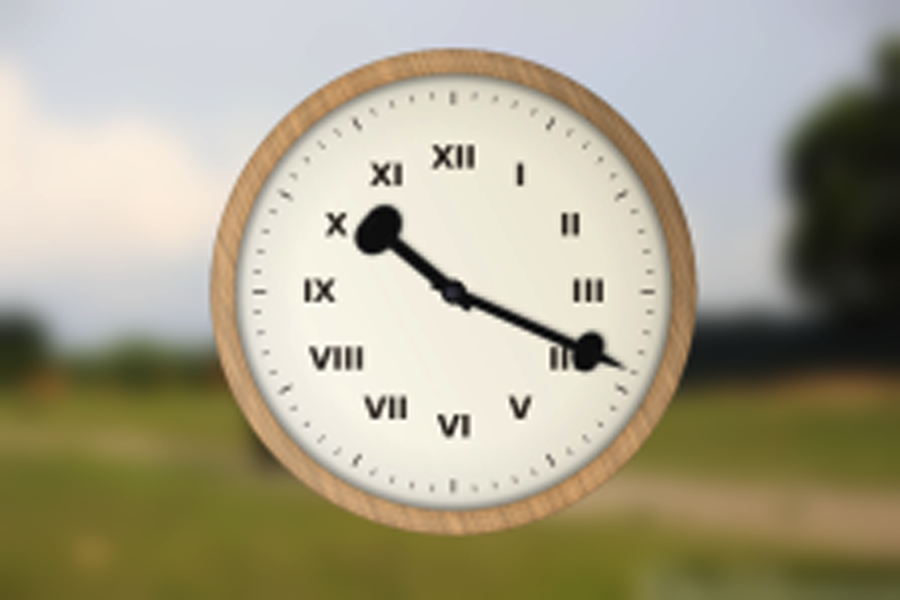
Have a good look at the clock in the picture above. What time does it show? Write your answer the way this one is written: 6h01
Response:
10h19
